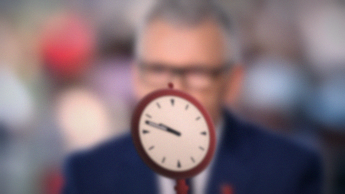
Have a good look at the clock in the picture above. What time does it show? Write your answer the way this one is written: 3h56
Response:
9h48
